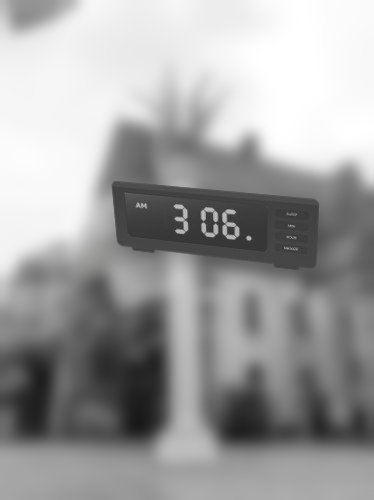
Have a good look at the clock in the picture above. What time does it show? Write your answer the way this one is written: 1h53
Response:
3h06
